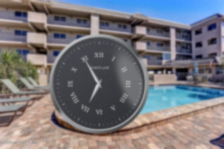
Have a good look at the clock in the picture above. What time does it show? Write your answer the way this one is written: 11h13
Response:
6h55
